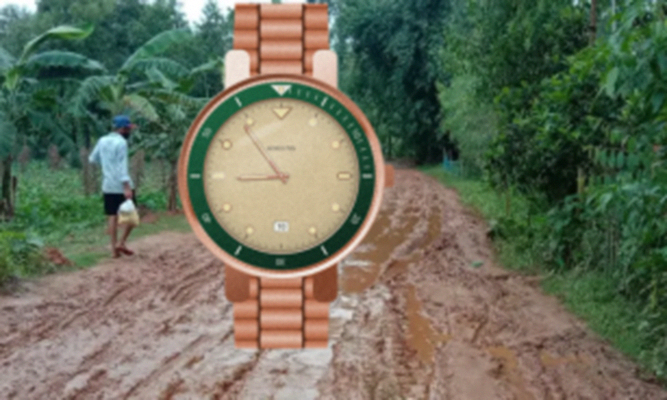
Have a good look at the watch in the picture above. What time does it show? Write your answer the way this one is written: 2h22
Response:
8h54
